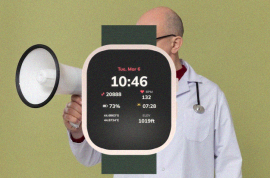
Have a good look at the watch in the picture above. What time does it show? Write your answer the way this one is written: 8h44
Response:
10h46
